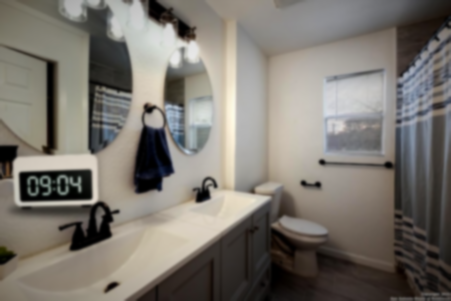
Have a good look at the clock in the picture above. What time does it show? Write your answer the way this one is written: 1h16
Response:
9h04
